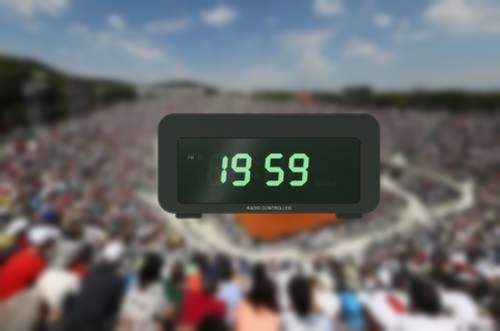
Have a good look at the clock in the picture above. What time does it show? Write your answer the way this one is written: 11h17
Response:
19h59
